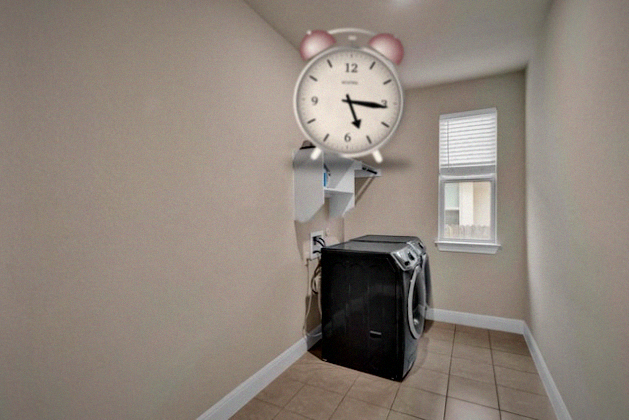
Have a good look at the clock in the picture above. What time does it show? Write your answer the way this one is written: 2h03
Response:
5h16
